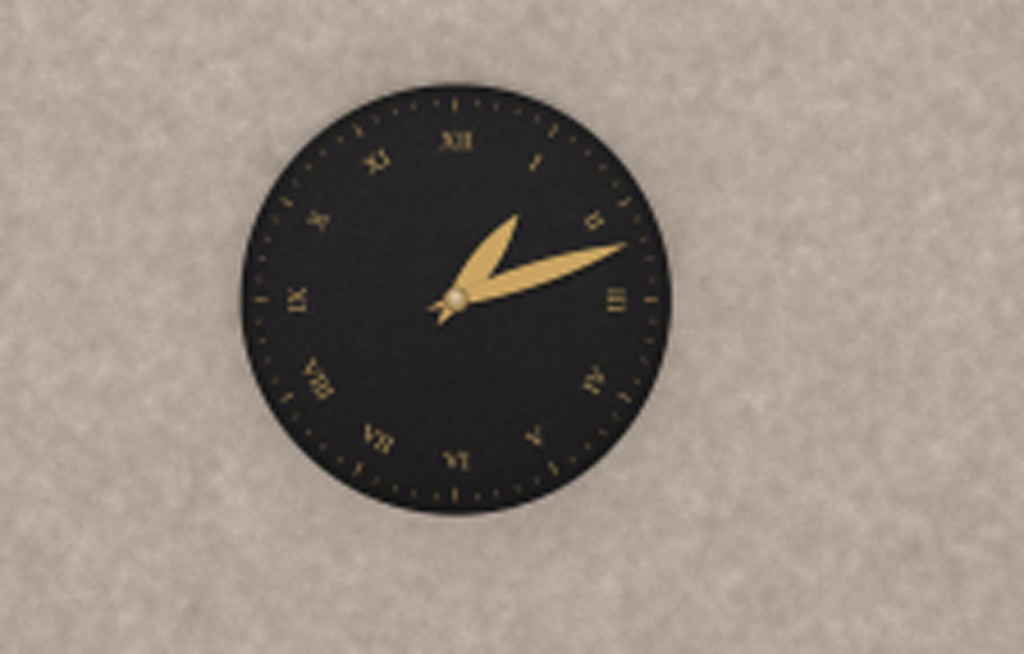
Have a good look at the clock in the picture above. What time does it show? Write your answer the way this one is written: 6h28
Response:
1h12
